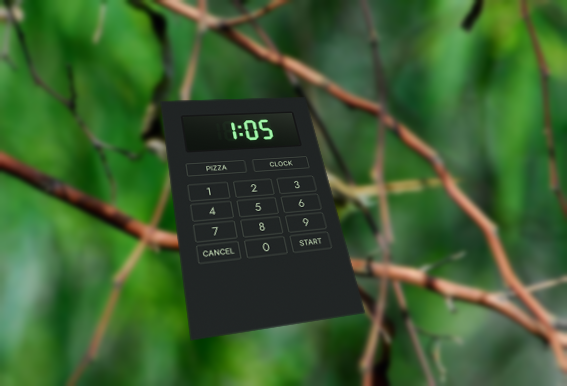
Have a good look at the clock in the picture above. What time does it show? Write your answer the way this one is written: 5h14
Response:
1h05
